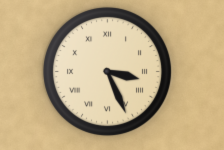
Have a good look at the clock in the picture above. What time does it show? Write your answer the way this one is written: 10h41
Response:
3h26
